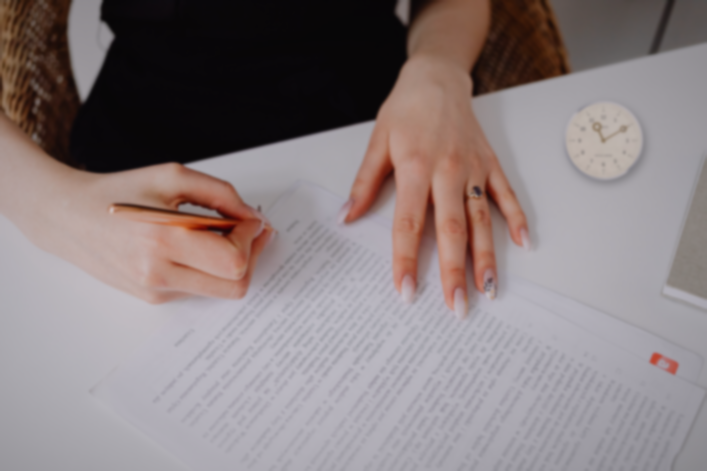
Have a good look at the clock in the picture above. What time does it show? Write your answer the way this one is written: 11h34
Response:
11h10
